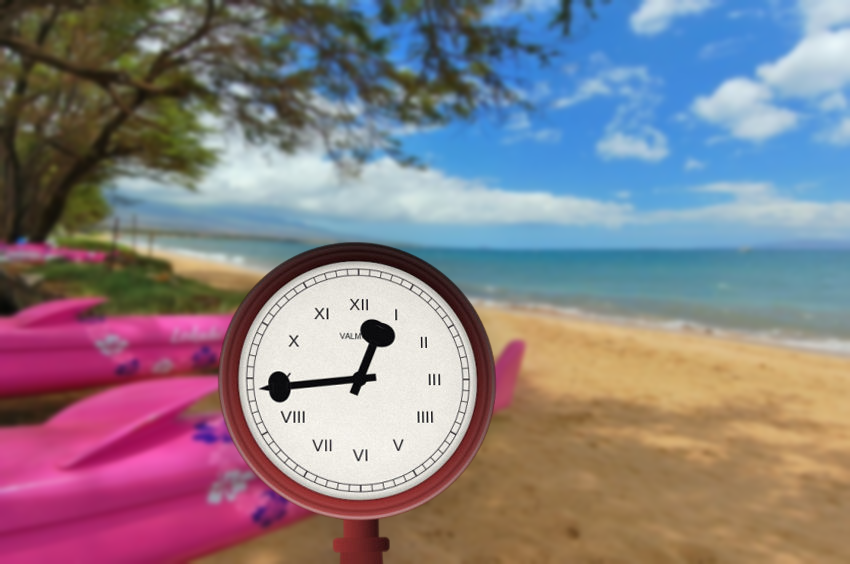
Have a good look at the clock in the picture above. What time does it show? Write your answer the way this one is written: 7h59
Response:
12h44
